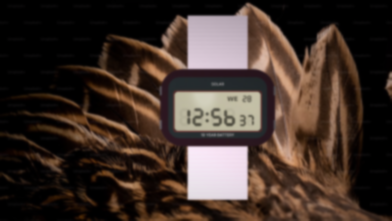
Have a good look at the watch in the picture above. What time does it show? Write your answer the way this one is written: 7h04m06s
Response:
12h56m37s
